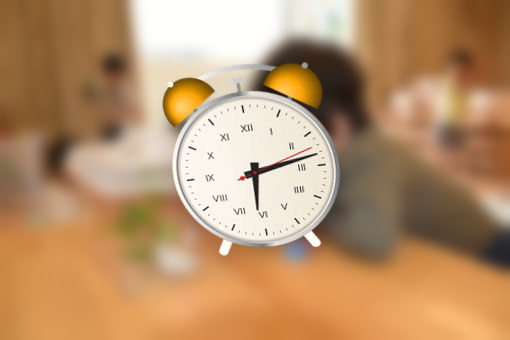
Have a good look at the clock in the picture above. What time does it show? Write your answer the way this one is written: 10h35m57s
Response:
6h13m12s
